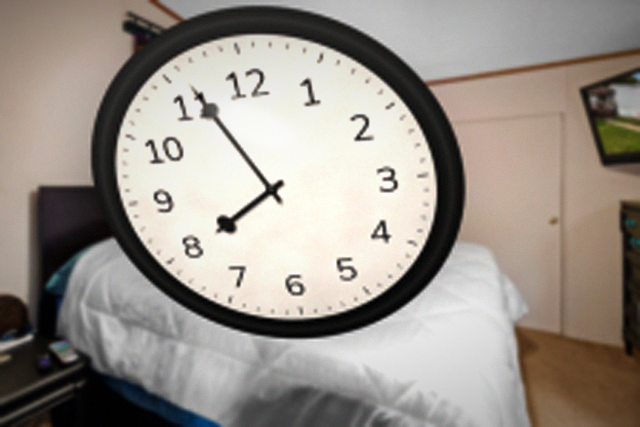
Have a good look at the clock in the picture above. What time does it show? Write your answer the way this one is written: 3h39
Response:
7h56
